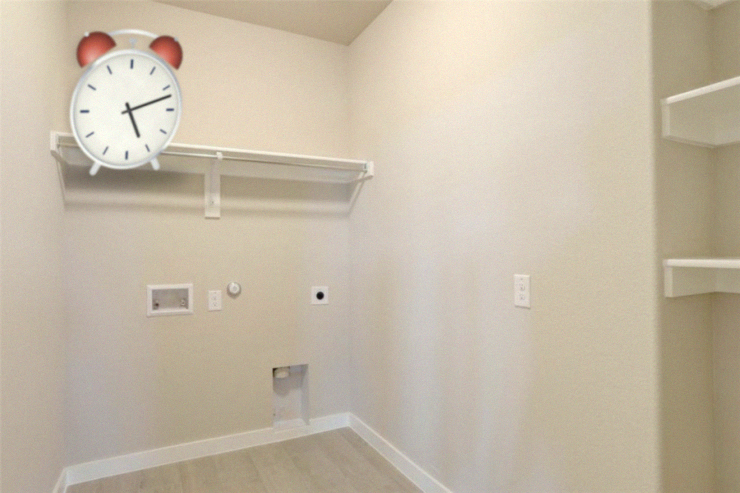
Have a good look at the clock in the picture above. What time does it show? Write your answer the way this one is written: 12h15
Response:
5h12
